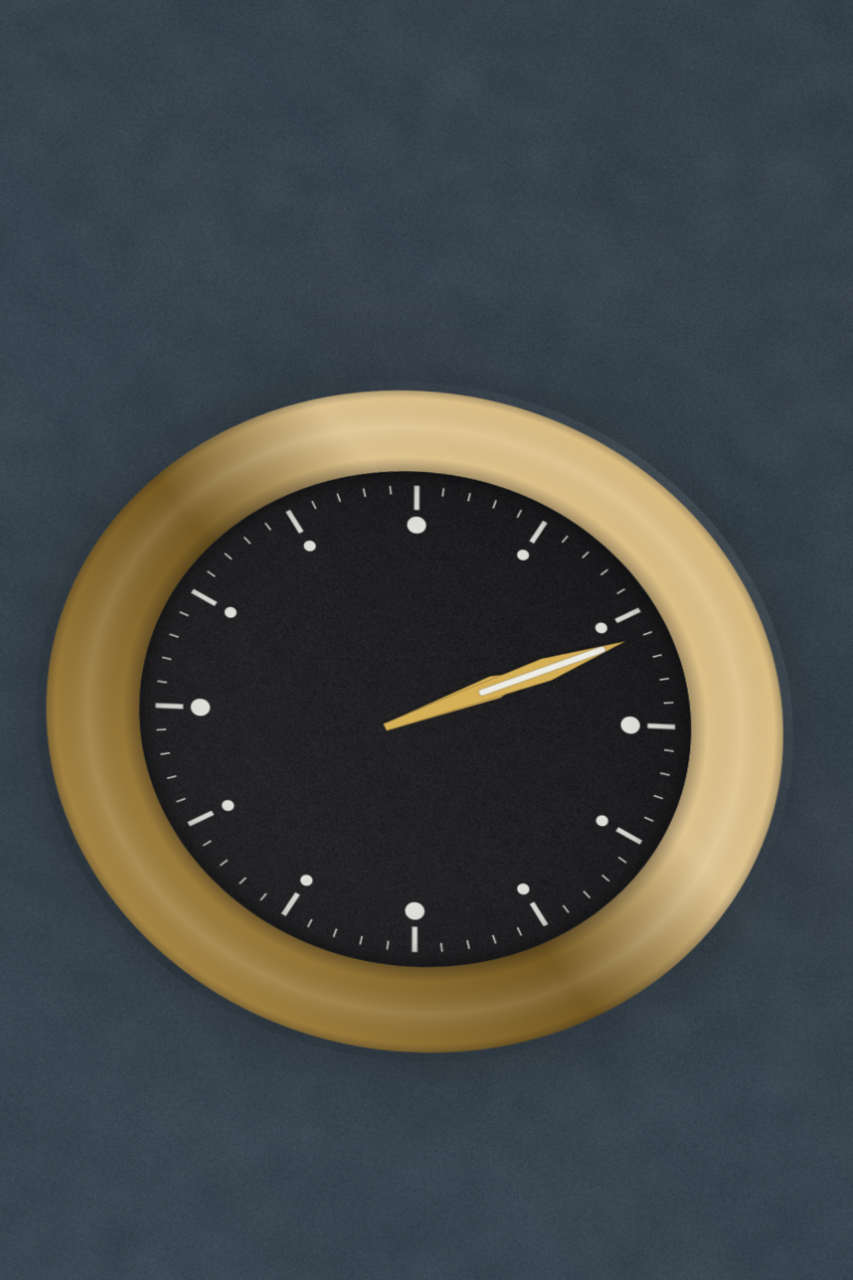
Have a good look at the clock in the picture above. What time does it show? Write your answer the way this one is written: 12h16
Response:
2h11
